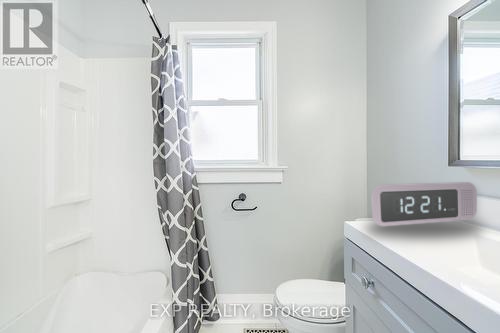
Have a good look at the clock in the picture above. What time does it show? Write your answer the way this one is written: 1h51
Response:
12h21
